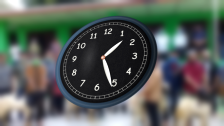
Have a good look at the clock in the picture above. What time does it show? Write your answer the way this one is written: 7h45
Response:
1h26
